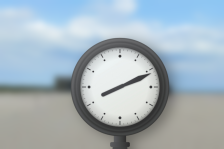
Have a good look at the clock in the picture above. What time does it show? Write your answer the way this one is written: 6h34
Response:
8h11
